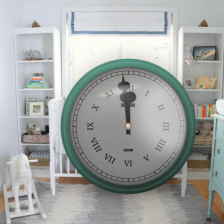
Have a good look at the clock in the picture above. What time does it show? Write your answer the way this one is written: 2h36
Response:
11h59
